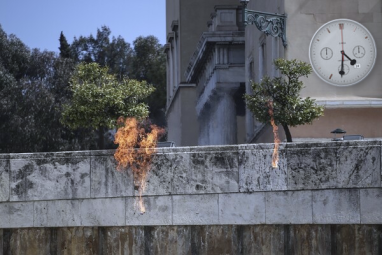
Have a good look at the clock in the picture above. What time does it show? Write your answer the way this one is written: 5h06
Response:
4h31
